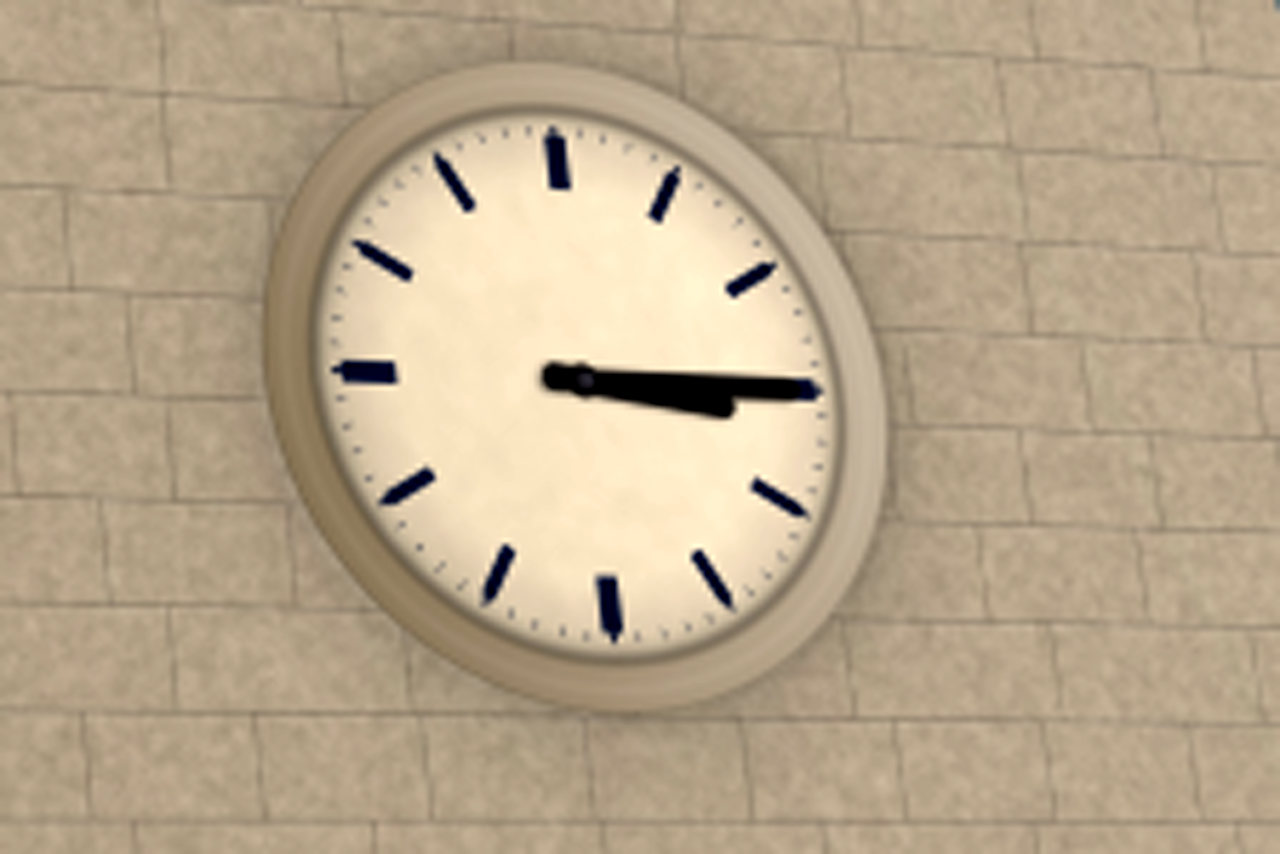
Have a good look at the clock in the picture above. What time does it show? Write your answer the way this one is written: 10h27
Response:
3h15
